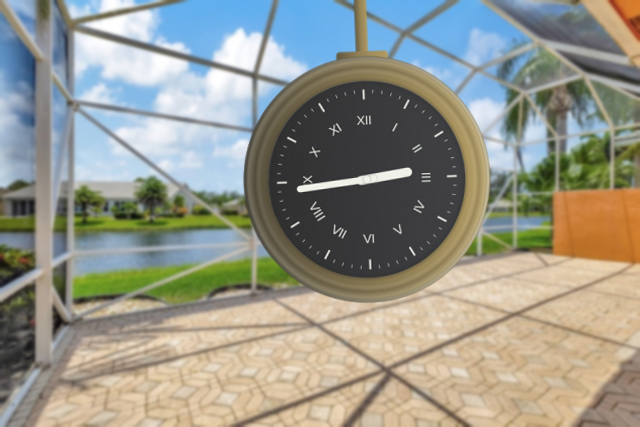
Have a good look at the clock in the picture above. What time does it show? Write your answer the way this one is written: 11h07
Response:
2h44
